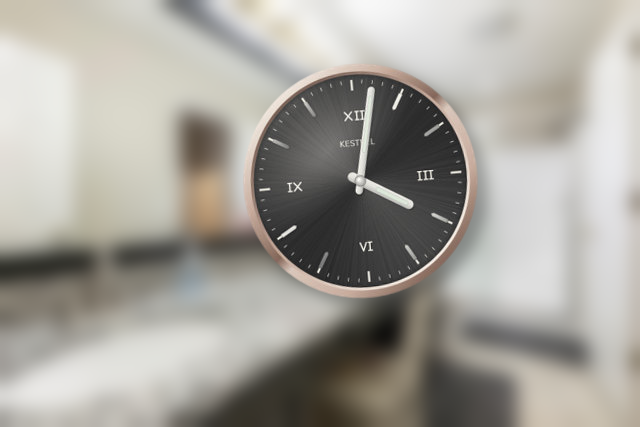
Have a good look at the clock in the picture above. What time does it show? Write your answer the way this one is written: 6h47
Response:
4h02
